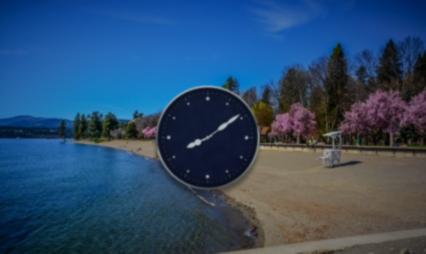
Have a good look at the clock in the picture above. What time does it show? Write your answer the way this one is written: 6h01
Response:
8h09
